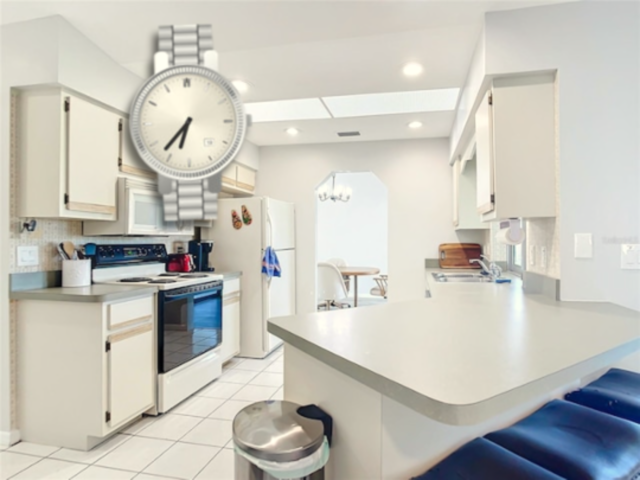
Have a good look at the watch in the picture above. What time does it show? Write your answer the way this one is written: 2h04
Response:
6h37
